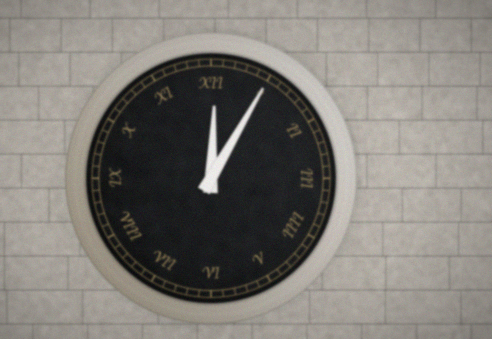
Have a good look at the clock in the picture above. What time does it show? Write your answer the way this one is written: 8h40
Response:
12h05
